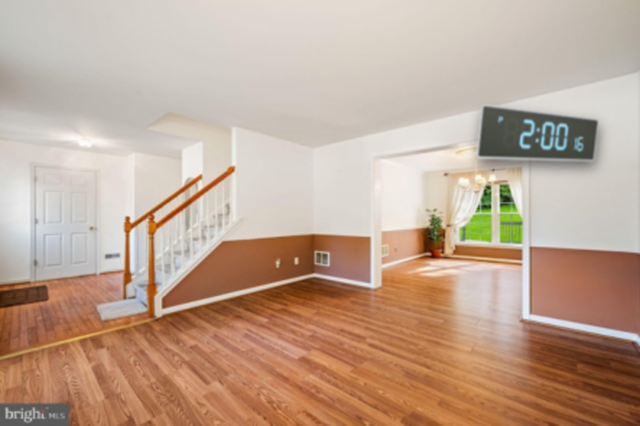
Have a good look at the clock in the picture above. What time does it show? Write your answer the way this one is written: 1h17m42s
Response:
2h00m16s
